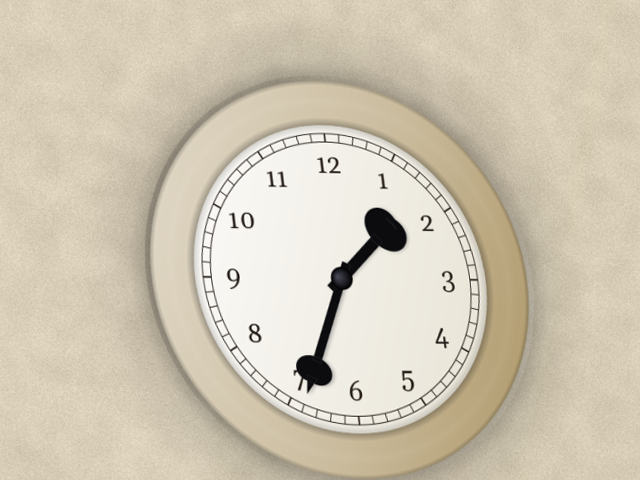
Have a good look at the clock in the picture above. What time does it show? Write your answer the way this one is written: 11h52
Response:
1h34
